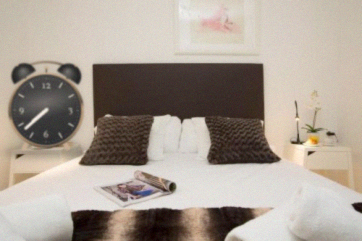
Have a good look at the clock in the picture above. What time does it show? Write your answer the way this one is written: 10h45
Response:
7h38
